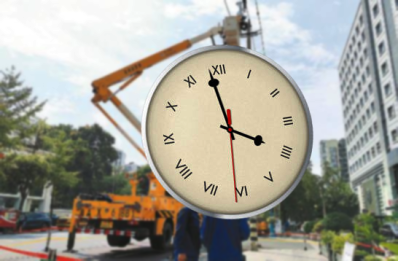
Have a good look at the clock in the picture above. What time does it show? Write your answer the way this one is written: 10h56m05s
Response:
3h58m31s
